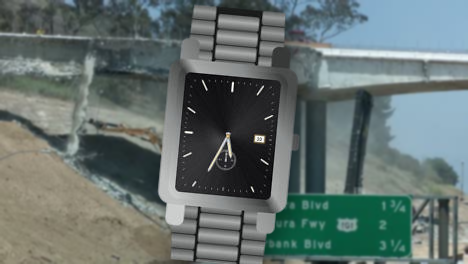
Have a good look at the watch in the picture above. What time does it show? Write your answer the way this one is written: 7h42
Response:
5h34
